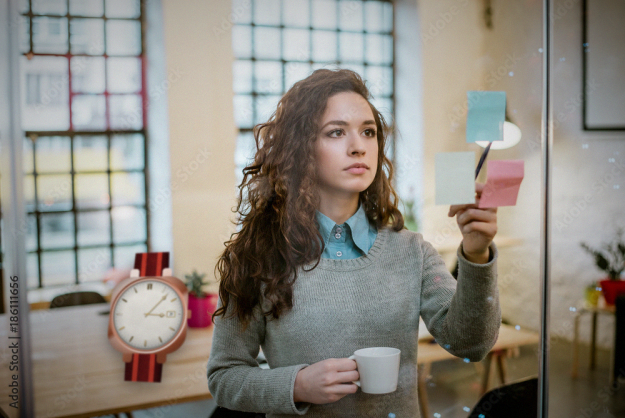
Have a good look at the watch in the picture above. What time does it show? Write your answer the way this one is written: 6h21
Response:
3h07
